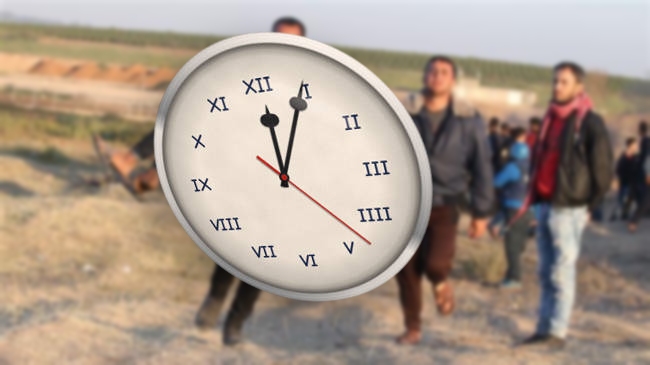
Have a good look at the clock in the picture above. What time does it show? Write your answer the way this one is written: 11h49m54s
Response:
12h04m23s
